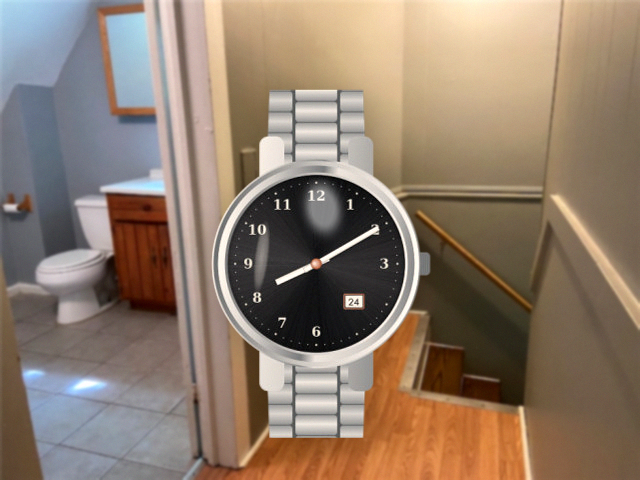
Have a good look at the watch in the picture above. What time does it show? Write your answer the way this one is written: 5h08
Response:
8h10
